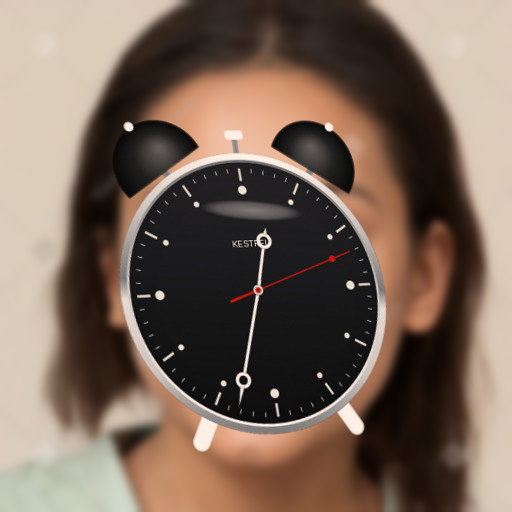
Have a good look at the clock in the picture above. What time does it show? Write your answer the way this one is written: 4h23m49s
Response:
12h33m12s
